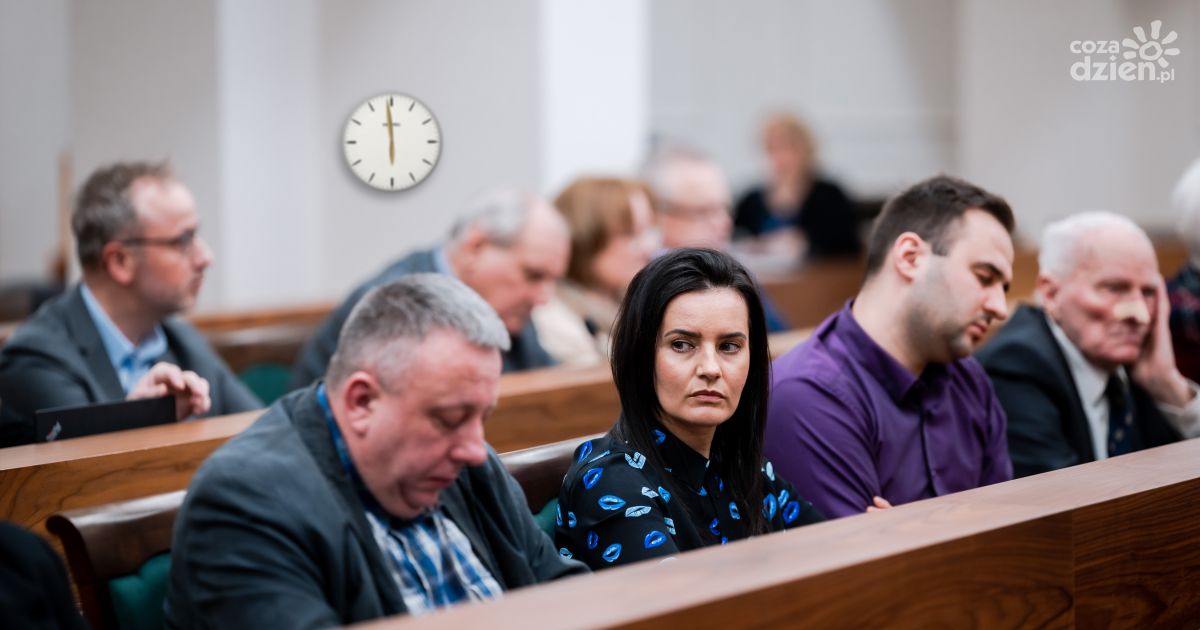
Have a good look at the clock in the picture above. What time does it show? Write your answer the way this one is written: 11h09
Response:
5h59
